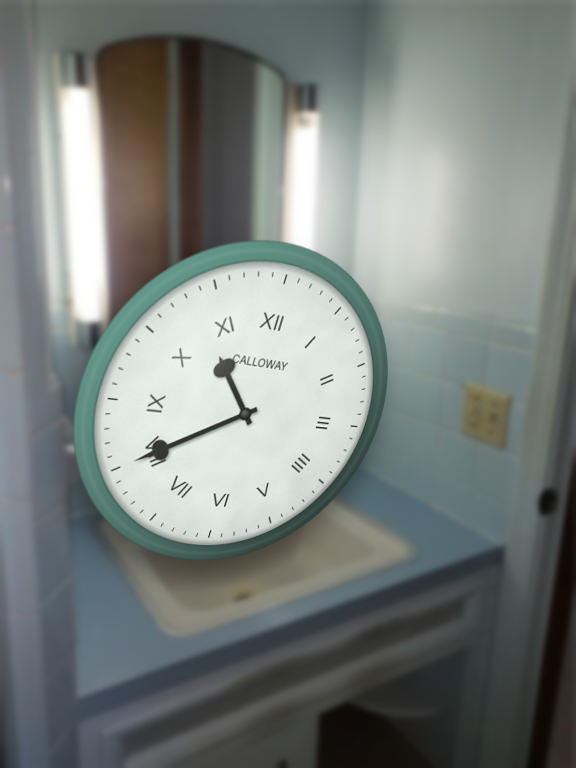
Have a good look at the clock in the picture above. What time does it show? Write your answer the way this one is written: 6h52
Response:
10h40
